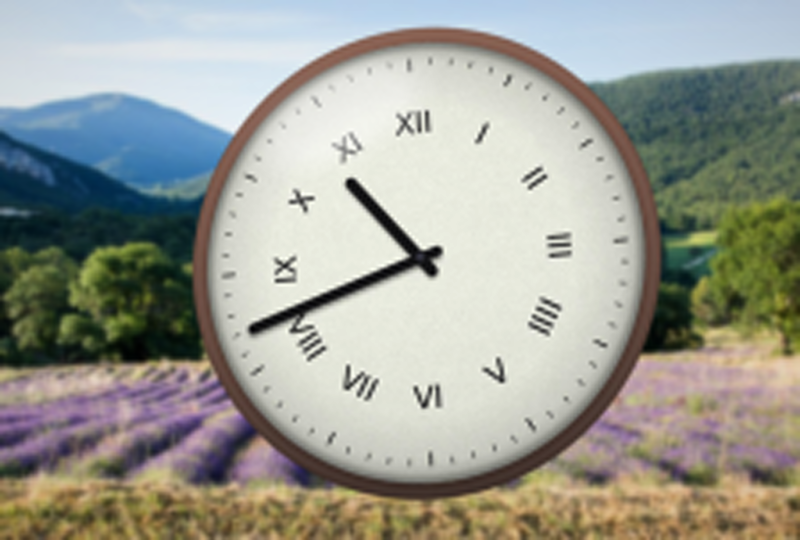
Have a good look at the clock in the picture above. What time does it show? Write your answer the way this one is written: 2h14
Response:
10h42
